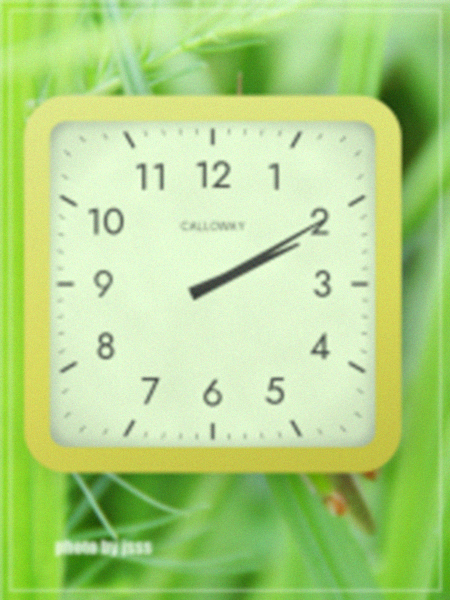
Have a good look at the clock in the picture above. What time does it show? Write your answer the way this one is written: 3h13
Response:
2h10
